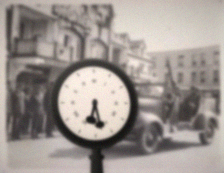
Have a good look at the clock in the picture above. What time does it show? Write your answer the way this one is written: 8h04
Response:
6h28
